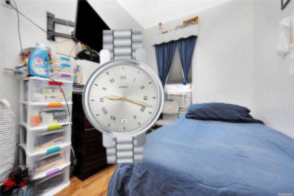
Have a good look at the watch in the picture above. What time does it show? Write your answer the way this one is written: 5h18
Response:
9h18
